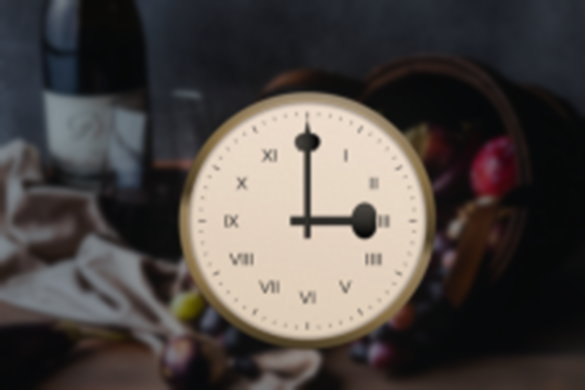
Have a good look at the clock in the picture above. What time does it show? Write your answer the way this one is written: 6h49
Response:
3h00
